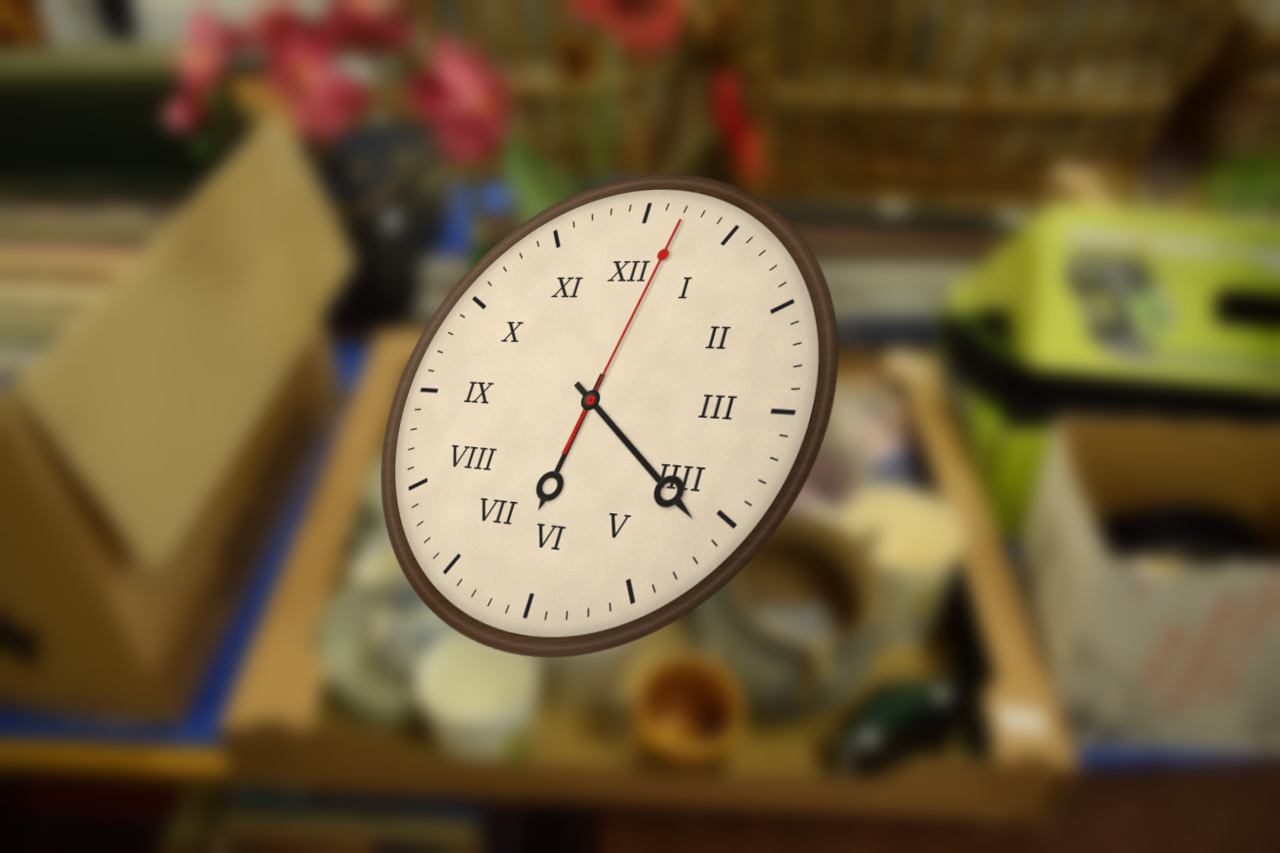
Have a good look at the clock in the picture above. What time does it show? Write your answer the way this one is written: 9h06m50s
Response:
6h21m02s
